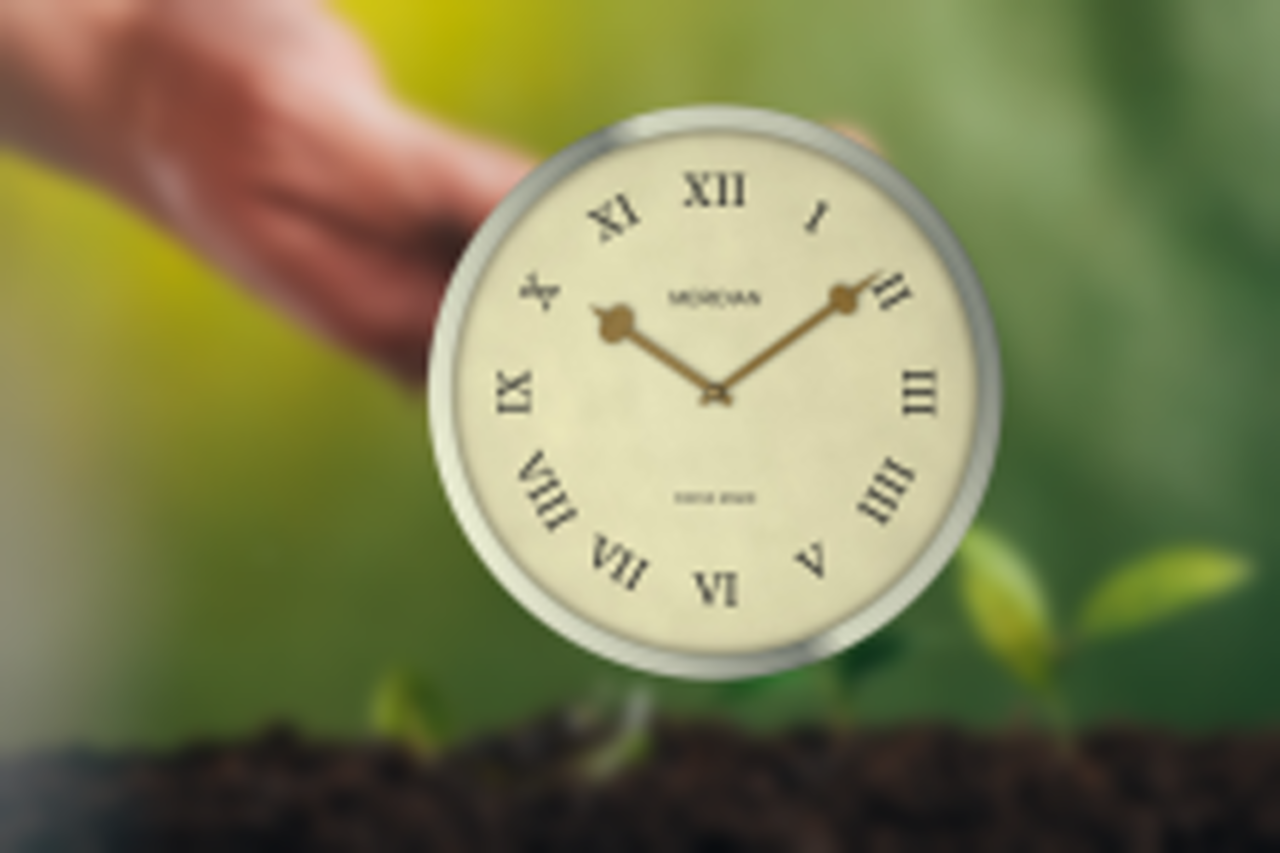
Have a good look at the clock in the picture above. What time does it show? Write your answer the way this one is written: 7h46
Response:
10h09
